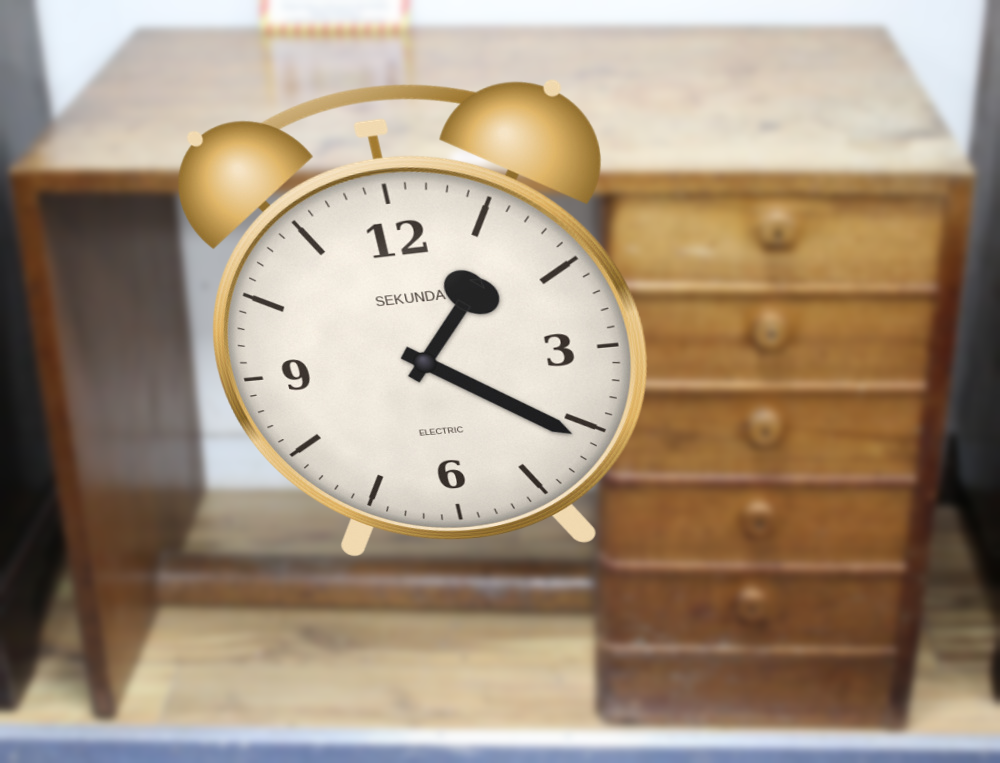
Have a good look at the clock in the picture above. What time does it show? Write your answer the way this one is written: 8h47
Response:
1h21
